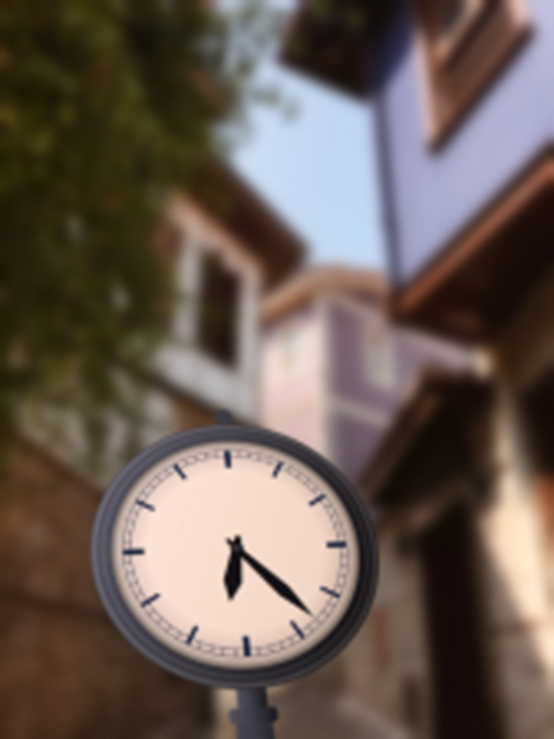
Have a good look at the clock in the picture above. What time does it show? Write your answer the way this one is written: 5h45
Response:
6h23
